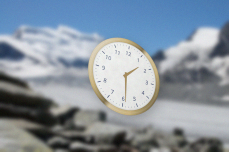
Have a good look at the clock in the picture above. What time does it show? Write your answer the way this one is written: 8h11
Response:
1h29
